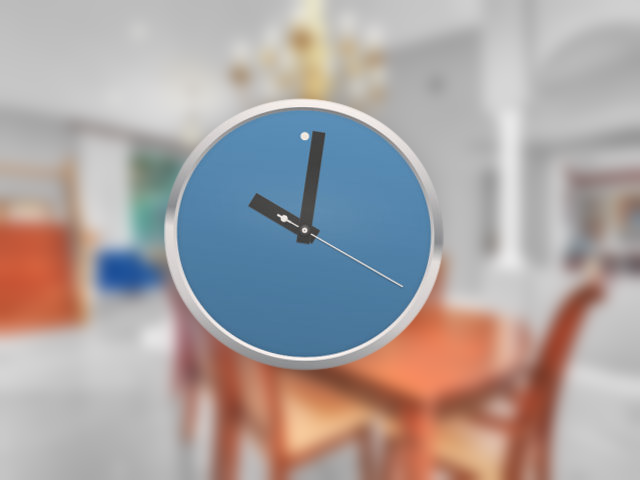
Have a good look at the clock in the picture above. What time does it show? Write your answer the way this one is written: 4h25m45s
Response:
10h01m20s
